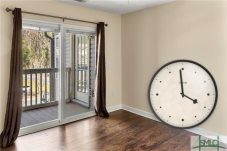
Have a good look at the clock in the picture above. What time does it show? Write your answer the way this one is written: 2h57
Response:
3h59
